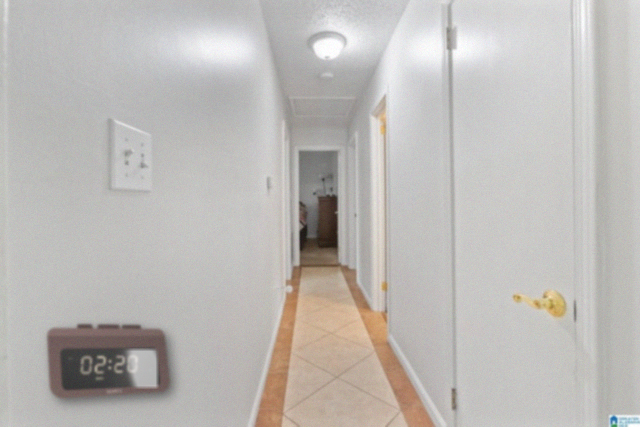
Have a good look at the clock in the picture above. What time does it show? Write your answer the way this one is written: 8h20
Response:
2h20
